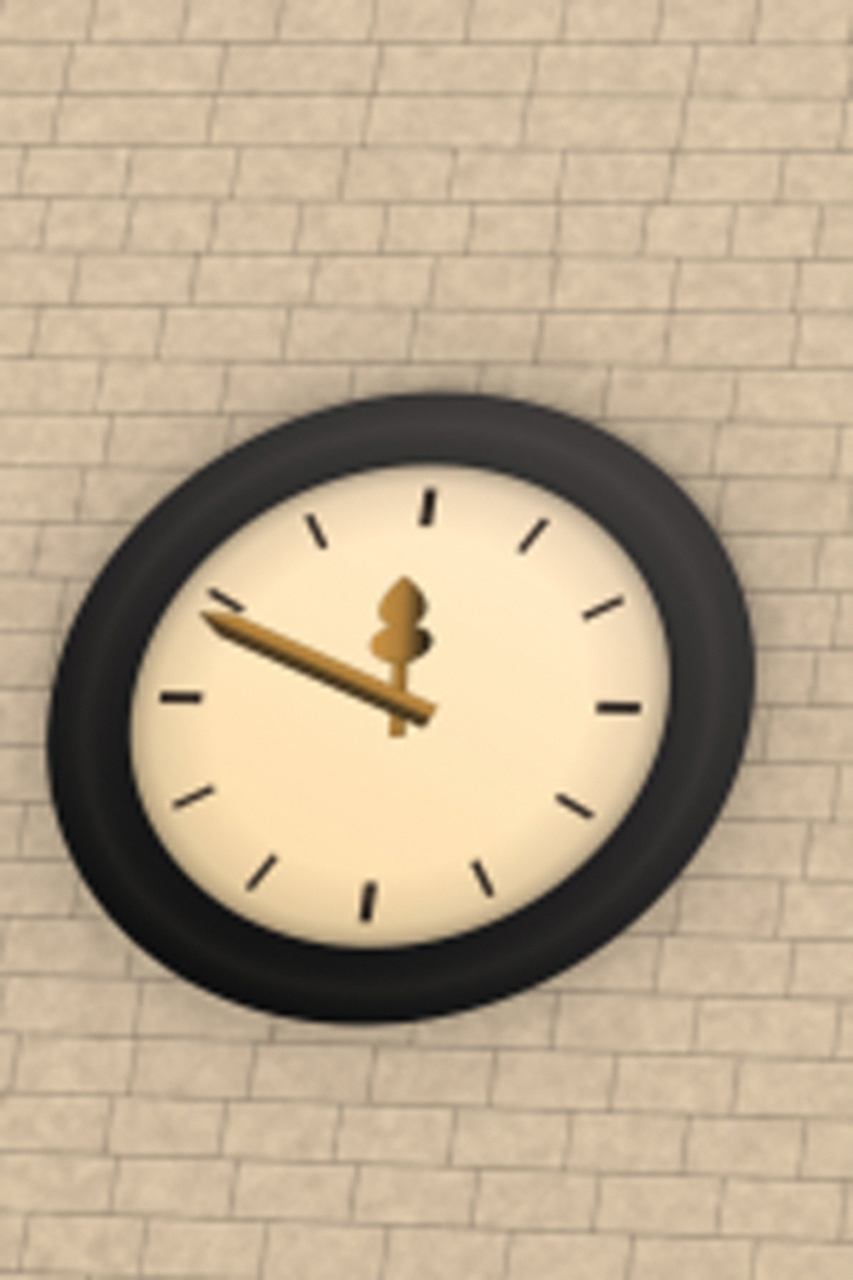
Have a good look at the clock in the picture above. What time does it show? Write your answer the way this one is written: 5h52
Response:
11h49
